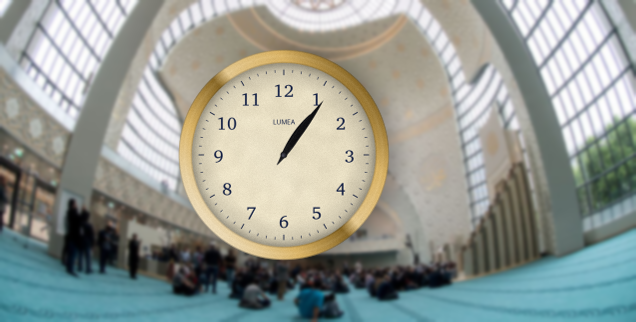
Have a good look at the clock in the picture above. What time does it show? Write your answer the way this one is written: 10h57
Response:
1h06
